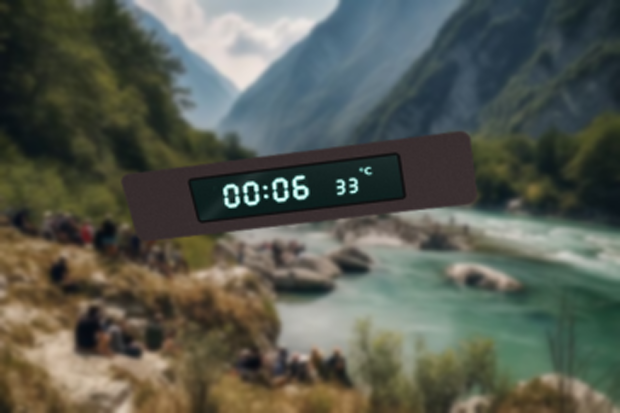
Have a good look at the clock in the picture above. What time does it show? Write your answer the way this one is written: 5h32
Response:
0h06
